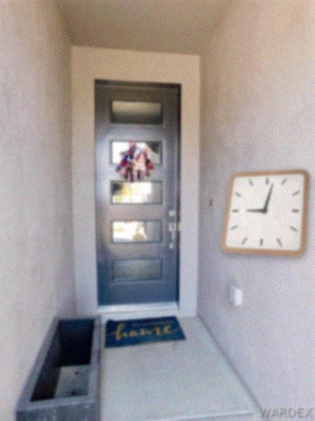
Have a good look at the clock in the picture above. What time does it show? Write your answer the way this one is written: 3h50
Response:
9h02
